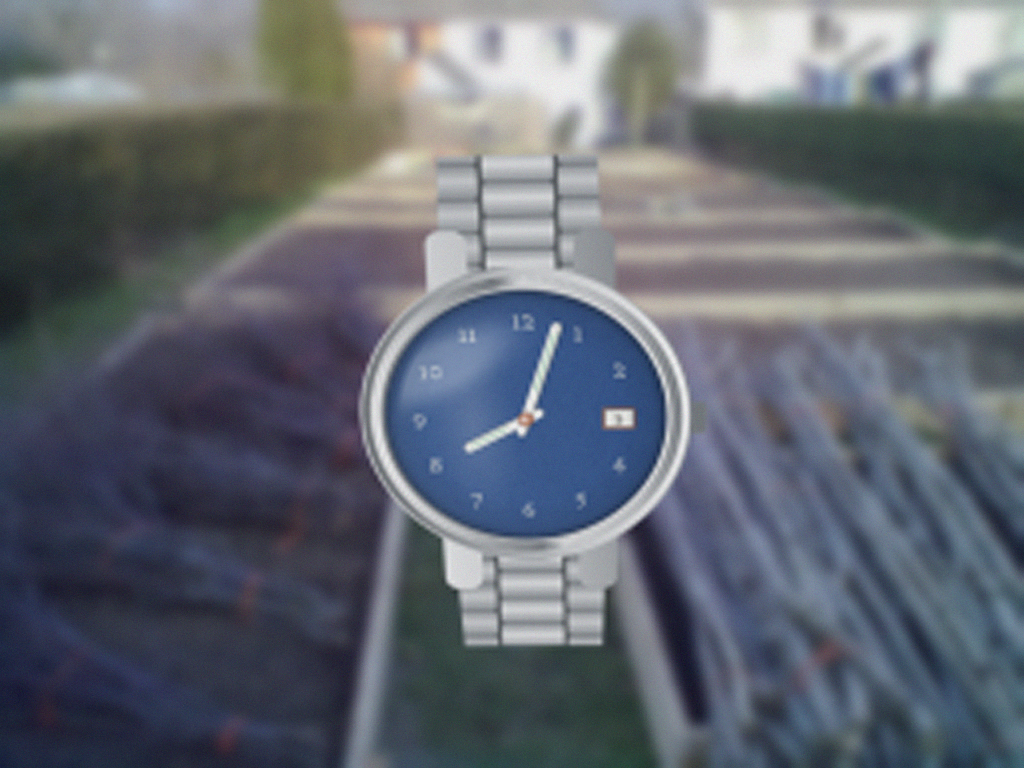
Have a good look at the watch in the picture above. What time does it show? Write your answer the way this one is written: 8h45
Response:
8h03
